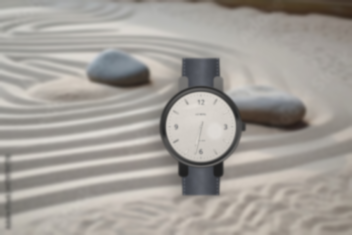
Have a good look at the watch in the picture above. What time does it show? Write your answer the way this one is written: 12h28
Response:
6h32
